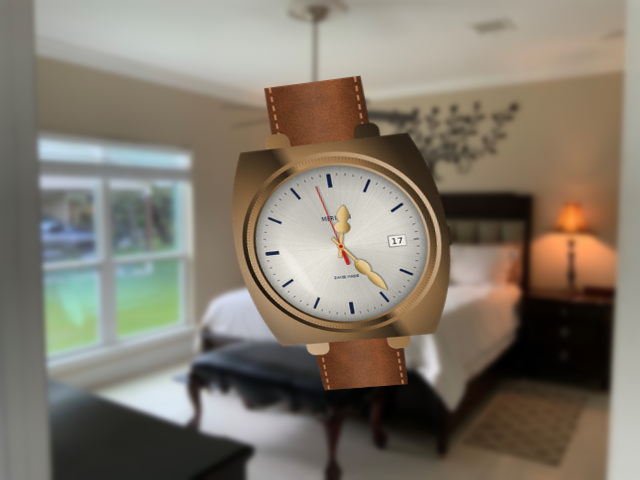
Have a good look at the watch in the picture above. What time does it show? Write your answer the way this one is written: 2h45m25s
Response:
12h23m58s
